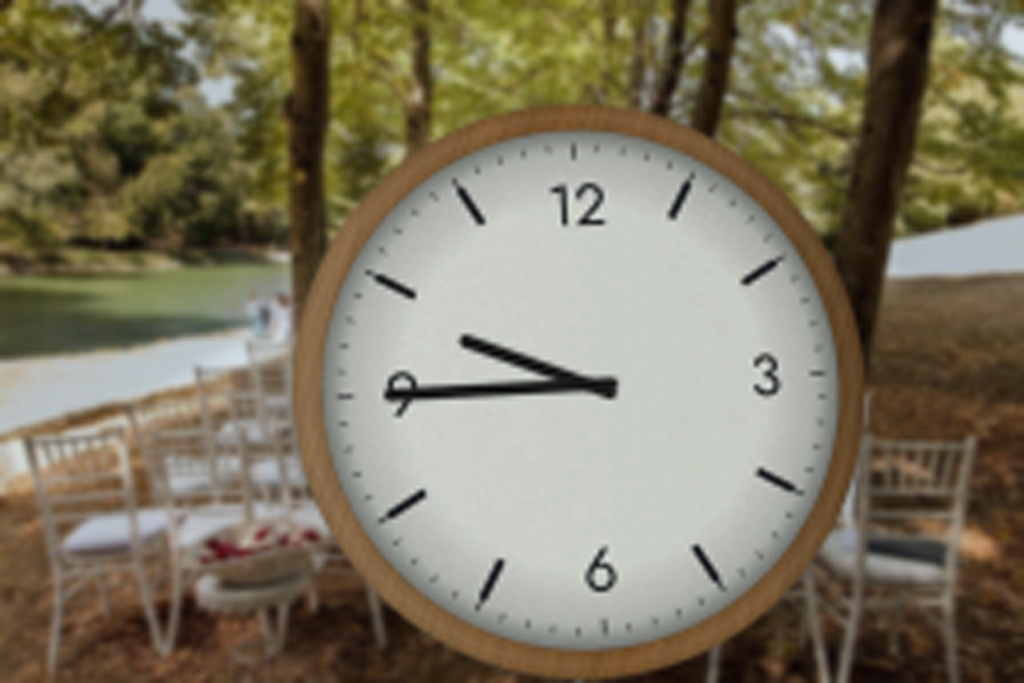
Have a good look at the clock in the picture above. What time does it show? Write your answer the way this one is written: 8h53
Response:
9h45
